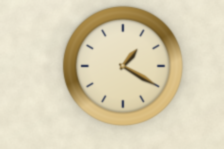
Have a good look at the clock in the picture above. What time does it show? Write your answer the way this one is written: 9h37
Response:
1h20
